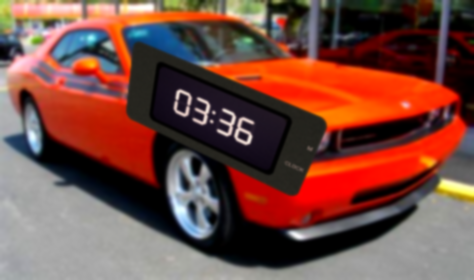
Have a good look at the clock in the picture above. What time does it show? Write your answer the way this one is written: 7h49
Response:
3h36
